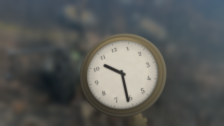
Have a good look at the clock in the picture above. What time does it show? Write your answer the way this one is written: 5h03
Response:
10h31
